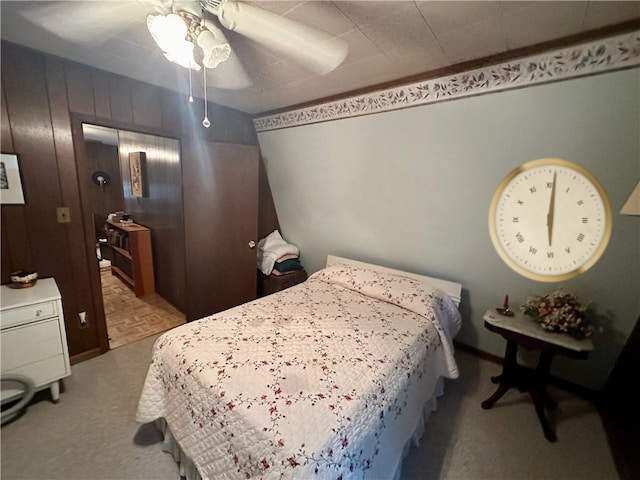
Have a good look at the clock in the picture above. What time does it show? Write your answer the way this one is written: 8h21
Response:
6h01
